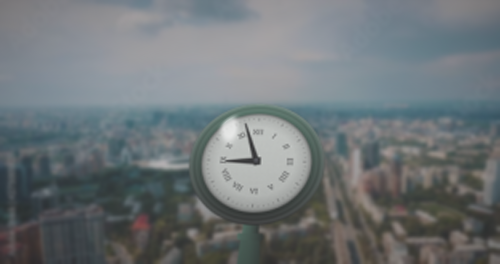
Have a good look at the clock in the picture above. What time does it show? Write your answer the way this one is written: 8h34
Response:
8h57
